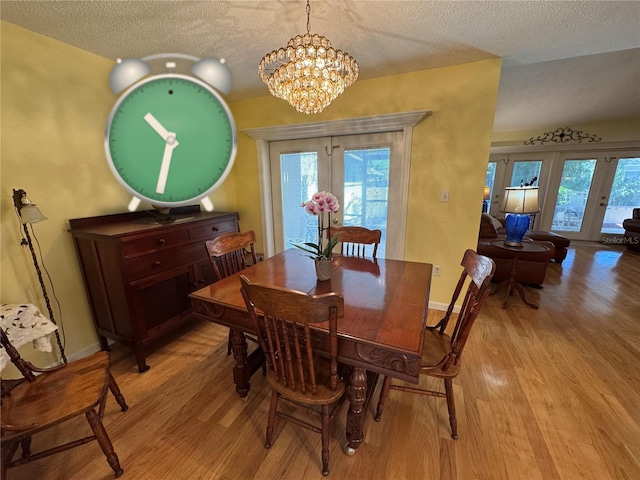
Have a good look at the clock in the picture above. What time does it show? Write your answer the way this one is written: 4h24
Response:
10h32
